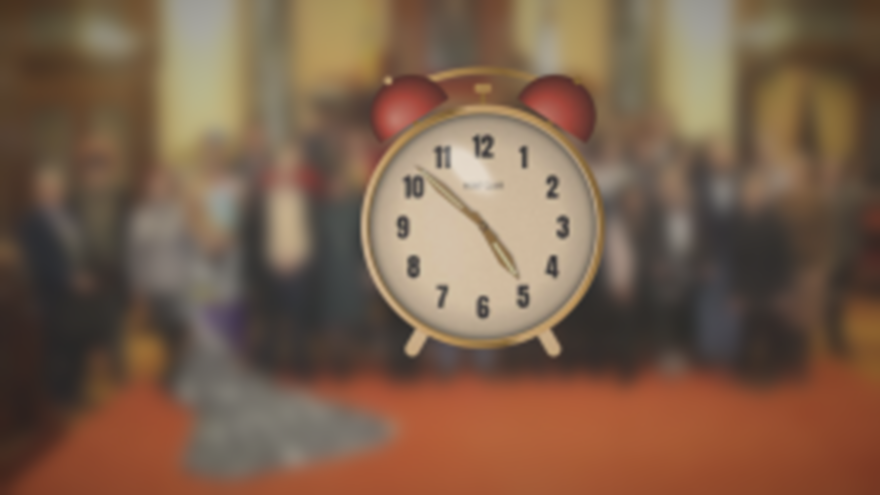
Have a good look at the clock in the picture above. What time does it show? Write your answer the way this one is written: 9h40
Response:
4h52
